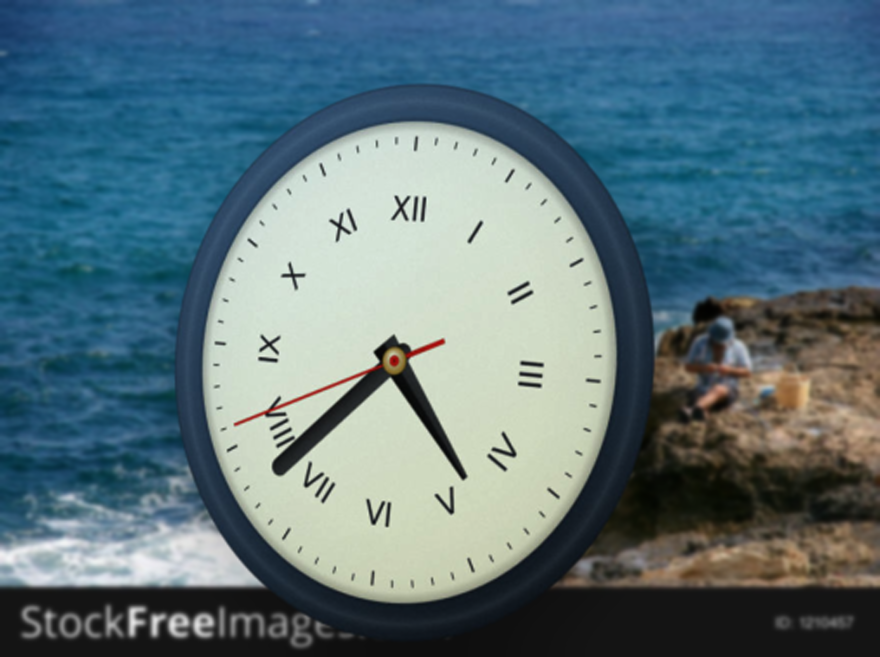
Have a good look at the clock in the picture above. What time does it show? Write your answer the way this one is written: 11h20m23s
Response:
4h37m41s
